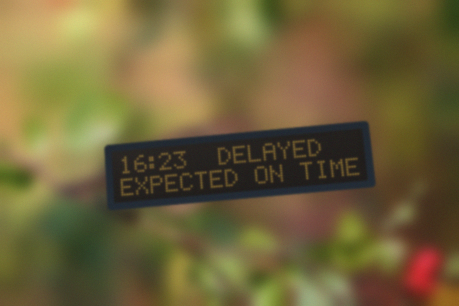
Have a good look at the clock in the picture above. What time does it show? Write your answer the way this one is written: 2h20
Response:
16h23
